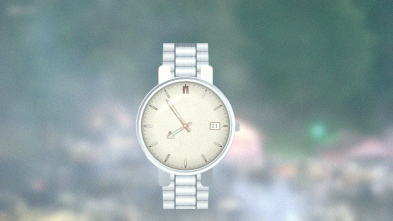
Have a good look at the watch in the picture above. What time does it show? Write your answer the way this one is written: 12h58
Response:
7h54
